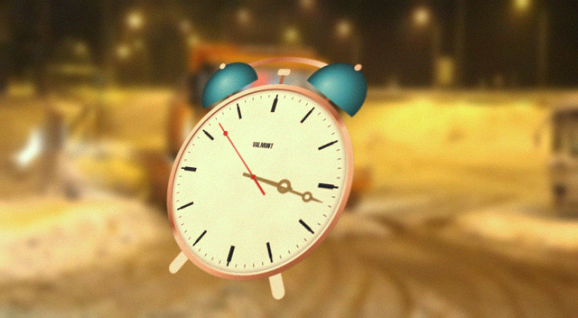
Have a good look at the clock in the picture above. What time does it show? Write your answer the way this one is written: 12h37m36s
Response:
3h16m52s
